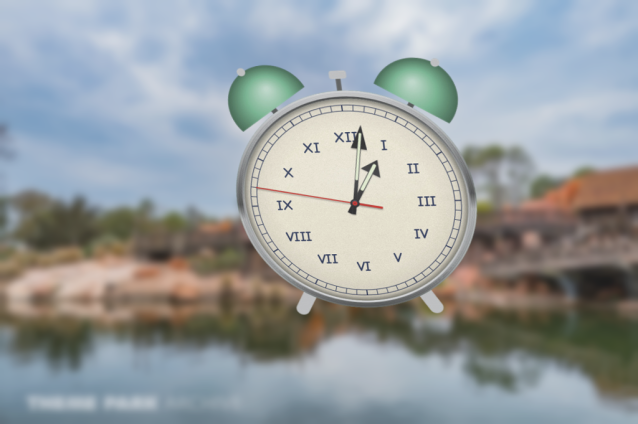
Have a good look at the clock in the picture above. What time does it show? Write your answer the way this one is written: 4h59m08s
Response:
1h01m47s
